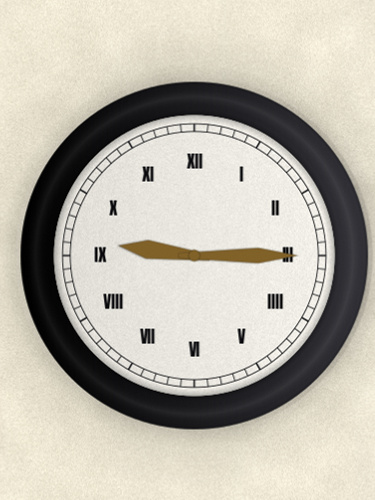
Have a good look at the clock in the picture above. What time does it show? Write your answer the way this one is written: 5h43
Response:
9h15
